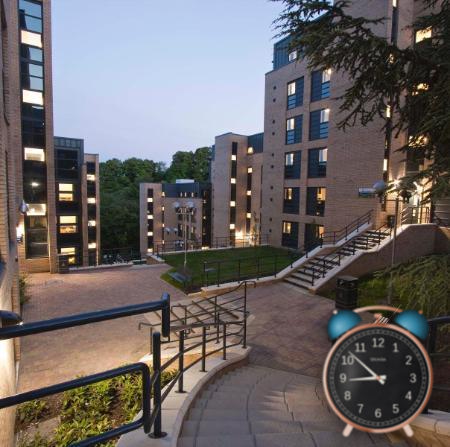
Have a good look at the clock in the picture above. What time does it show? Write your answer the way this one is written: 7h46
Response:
8h52
